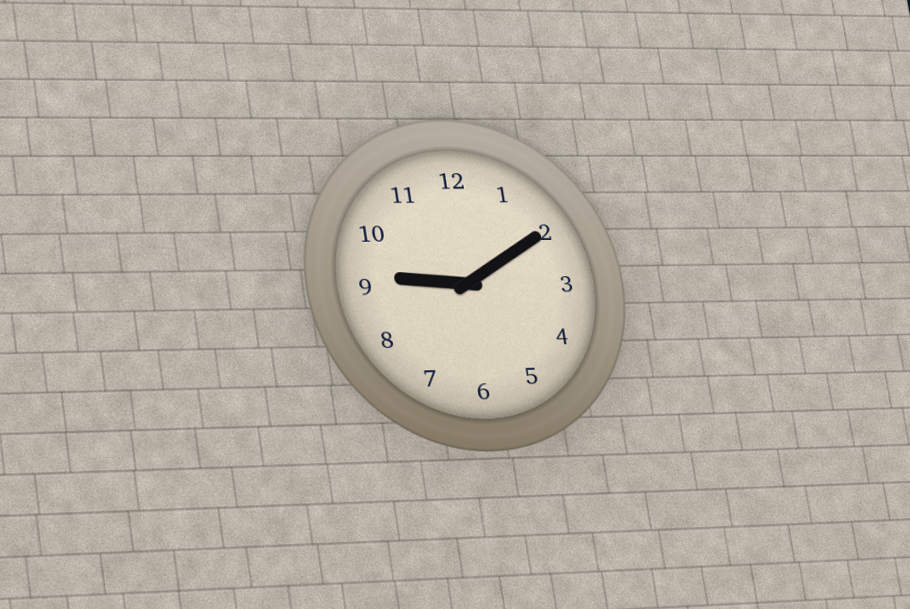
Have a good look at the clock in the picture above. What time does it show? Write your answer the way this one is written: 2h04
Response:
9h10
